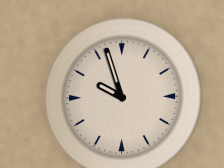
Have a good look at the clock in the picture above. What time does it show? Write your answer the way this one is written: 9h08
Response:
9h57
